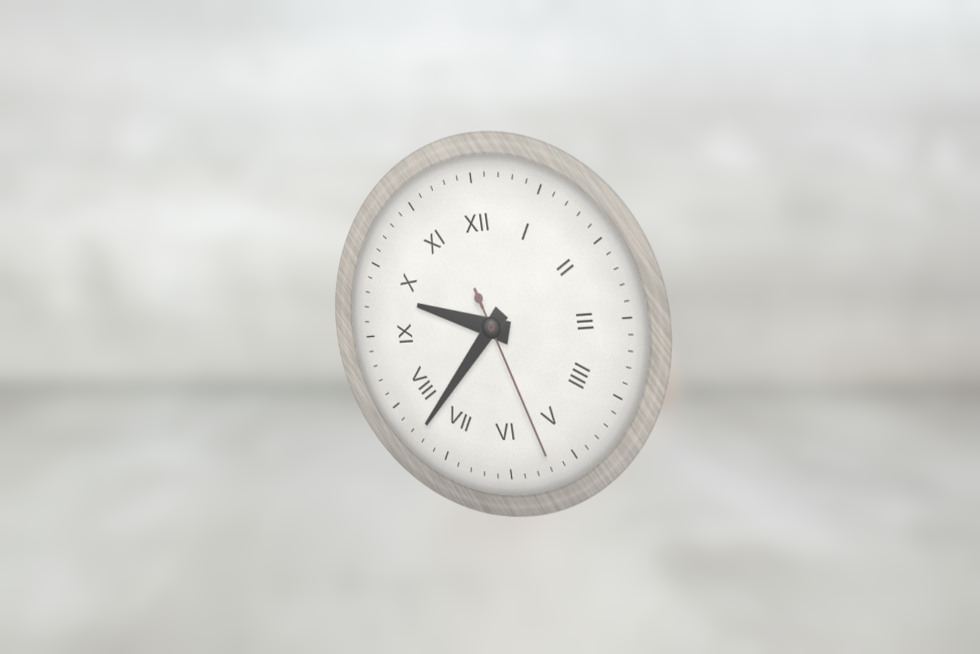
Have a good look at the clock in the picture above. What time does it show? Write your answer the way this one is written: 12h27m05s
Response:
9h37m27s
